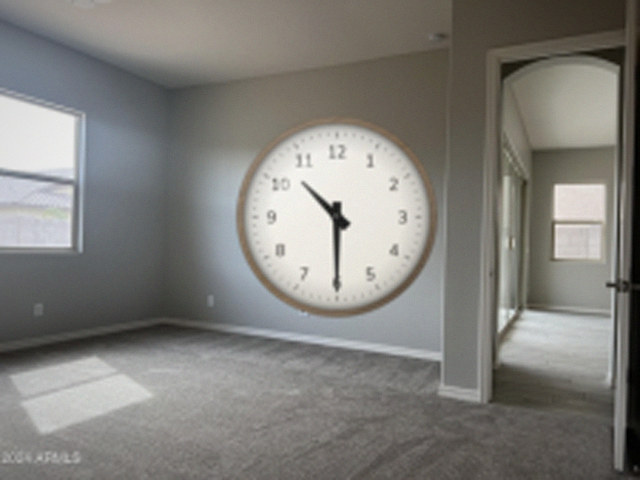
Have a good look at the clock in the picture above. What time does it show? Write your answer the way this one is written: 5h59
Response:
10h30
